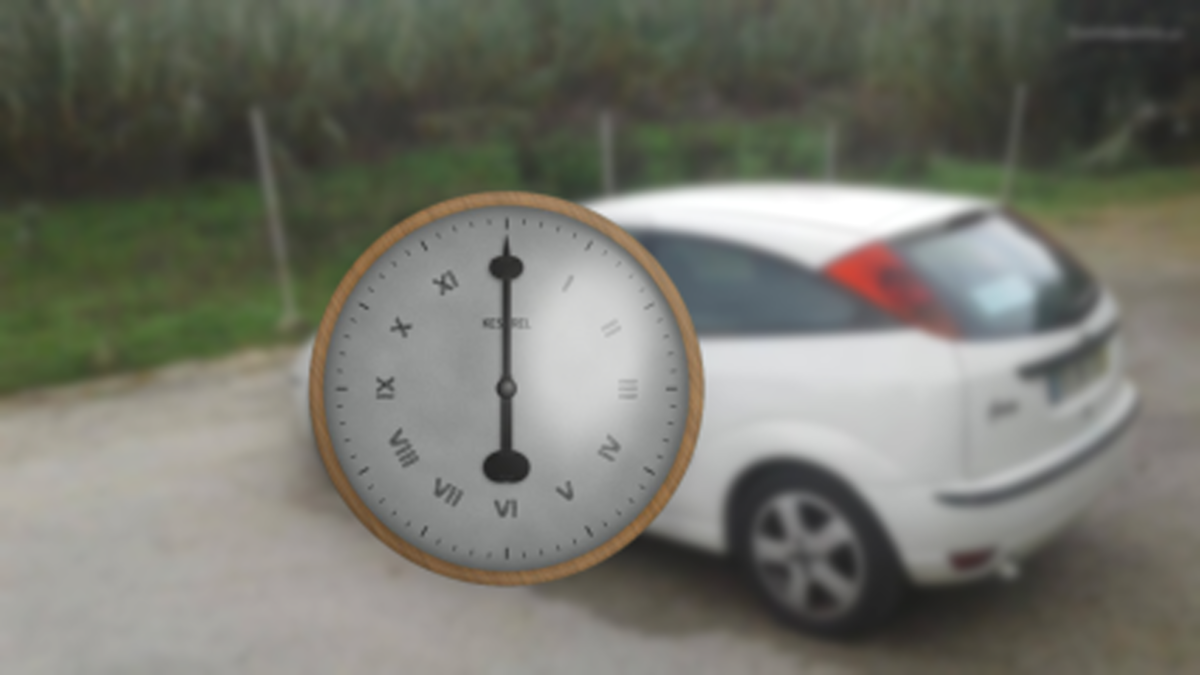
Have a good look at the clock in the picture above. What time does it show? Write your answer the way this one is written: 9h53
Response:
6h00
